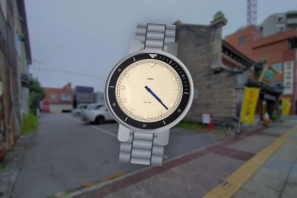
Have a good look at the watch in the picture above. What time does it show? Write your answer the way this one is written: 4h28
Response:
4h22
